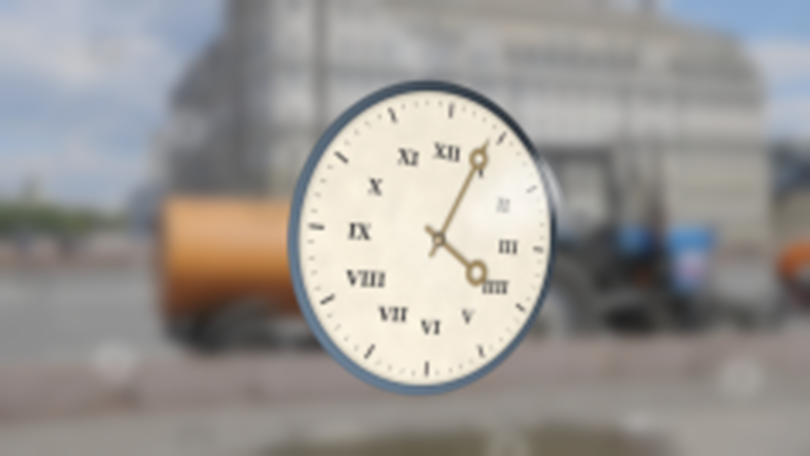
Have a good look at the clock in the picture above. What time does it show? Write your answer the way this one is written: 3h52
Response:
4h04
